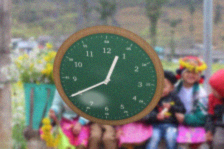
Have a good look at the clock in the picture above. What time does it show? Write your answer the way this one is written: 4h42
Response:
12h40
